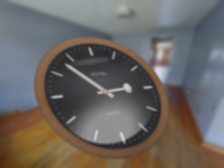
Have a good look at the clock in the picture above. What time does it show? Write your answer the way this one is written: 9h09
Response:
2h53
